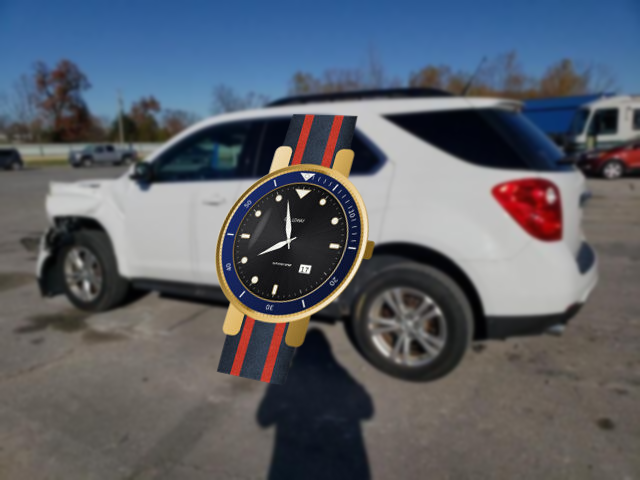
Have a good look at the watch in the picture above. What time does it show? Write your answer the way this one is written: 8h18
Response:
7h57
